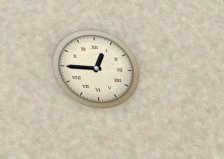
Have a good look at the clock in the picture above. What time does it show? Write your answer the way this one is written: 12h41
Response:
12h45
